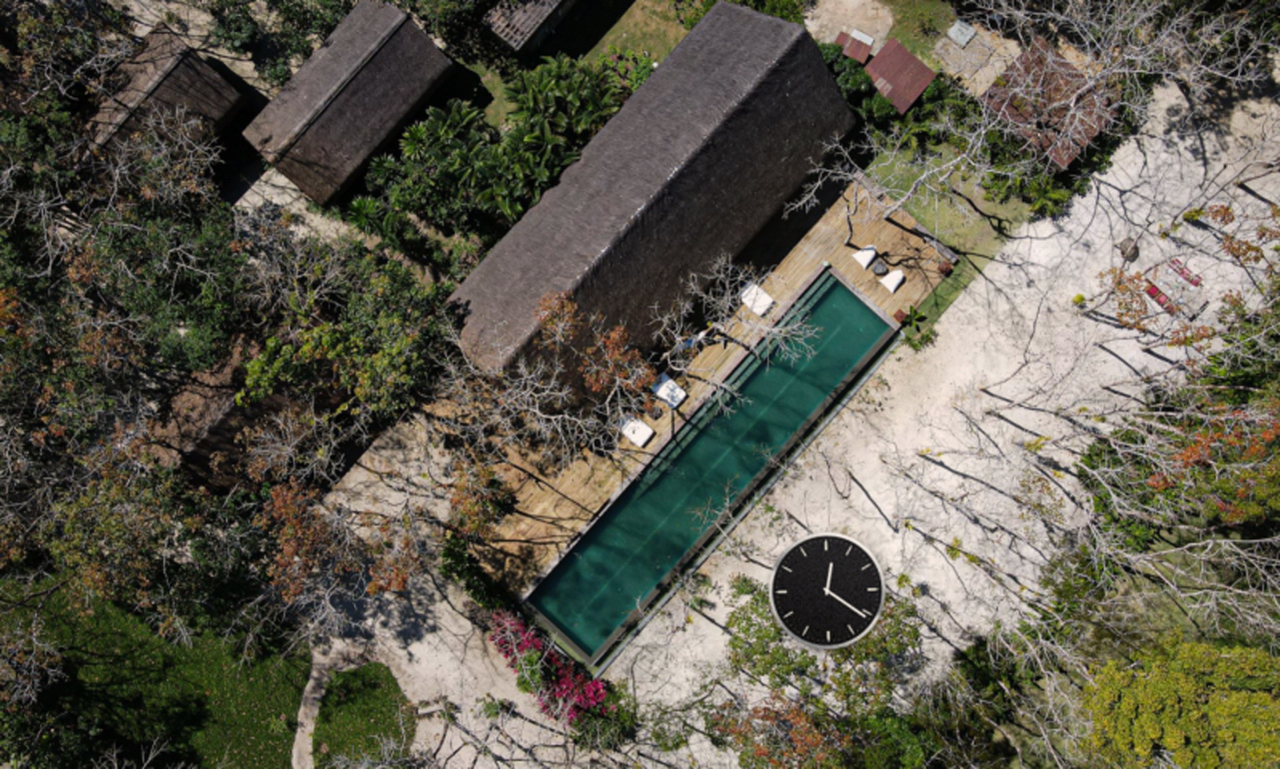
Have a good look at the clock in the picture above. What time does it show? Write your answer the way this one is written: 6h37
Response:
12h21
